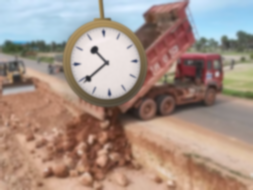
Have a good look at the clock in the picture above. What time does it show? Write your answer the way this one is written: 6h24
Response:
10h39
